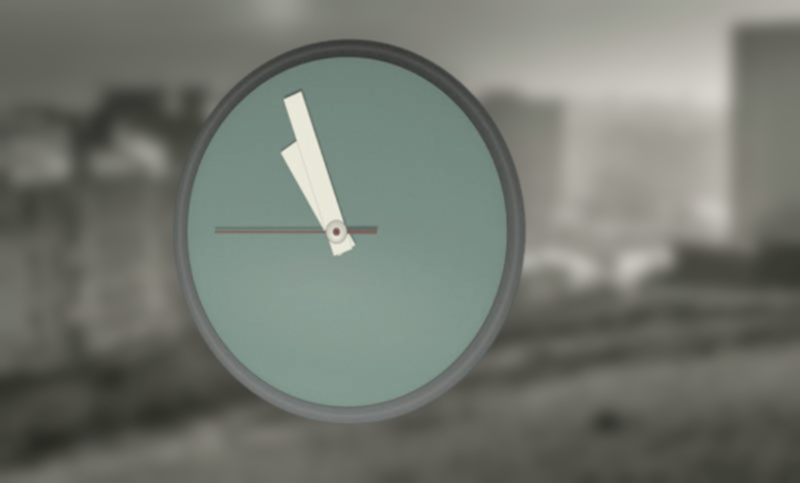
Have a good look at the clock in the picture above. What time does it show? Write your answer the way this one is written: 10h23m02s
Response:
10h56m45s
